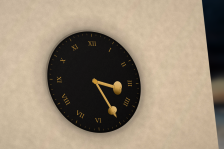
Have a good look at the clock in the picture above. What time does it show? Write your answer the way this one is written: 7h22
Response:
3h25
